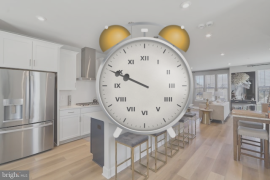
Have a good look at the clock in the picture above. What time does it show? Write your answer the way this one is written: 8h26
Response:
9h49
